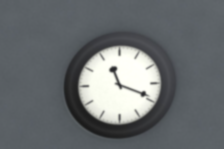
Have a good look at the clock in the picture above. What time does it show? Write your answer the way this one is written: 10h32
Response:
11h19
